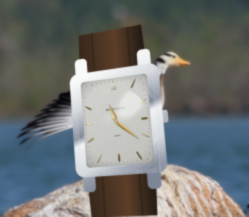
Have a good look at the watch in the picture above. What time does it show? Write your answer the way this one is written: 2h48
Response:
11h22
